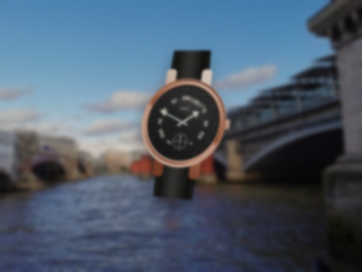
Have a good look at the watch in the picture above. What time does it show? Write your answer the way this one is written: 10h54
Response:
1h49
